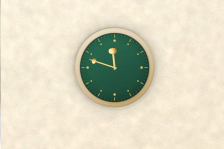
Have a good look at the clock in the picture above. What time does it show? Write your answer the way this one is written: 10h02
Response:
11h48
